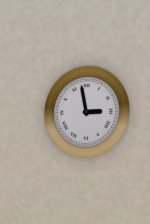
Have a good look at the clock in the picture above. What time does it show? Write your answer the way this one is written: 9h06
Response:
2h58
